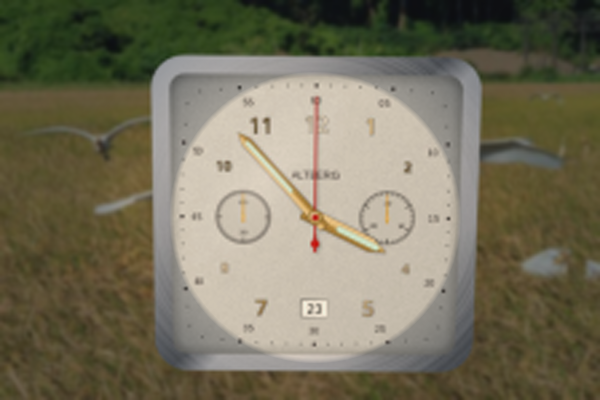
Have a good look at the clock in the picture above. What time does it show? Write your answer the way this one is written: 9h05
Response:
3h53
